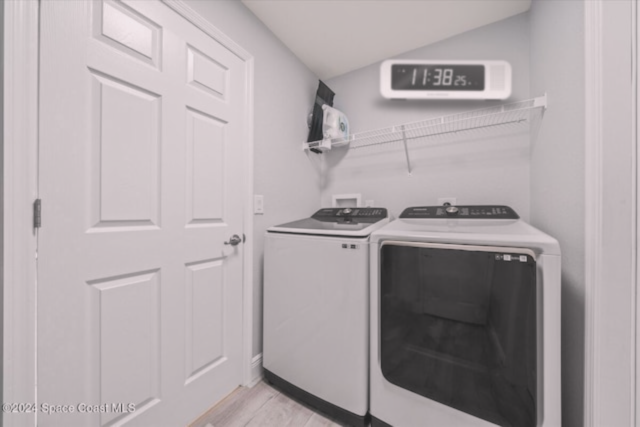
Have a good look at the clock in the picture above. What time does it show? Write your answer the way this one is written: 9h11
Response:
11h38
